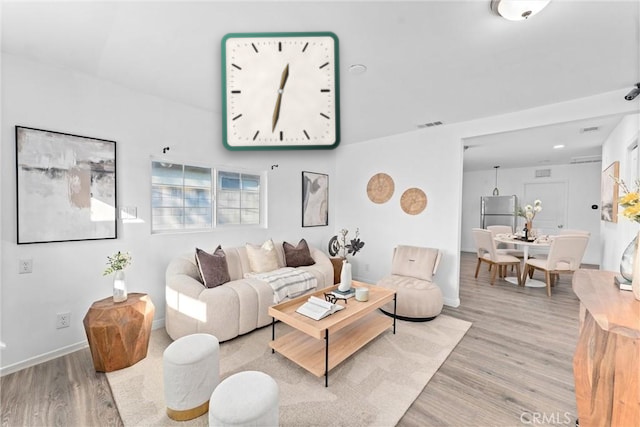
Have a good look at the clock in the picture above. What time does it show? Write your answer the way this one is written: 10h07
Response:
12h32
